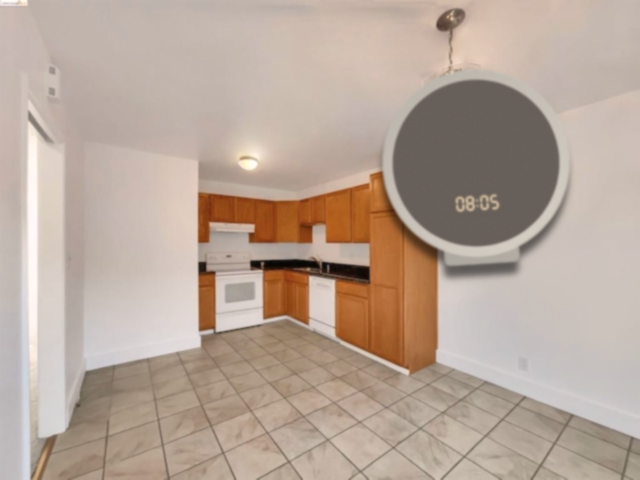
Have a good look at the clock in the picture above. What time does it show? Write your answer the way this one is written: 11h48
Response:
8h05
